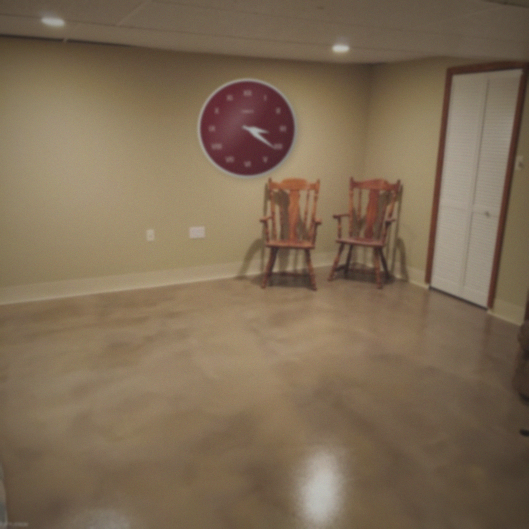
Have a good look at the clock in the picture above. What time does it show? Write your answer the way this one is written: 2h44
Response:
3h21
